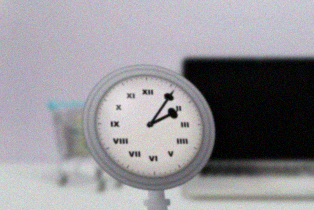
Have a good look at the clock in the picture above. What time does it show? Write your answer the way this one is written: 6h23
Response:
2h06
